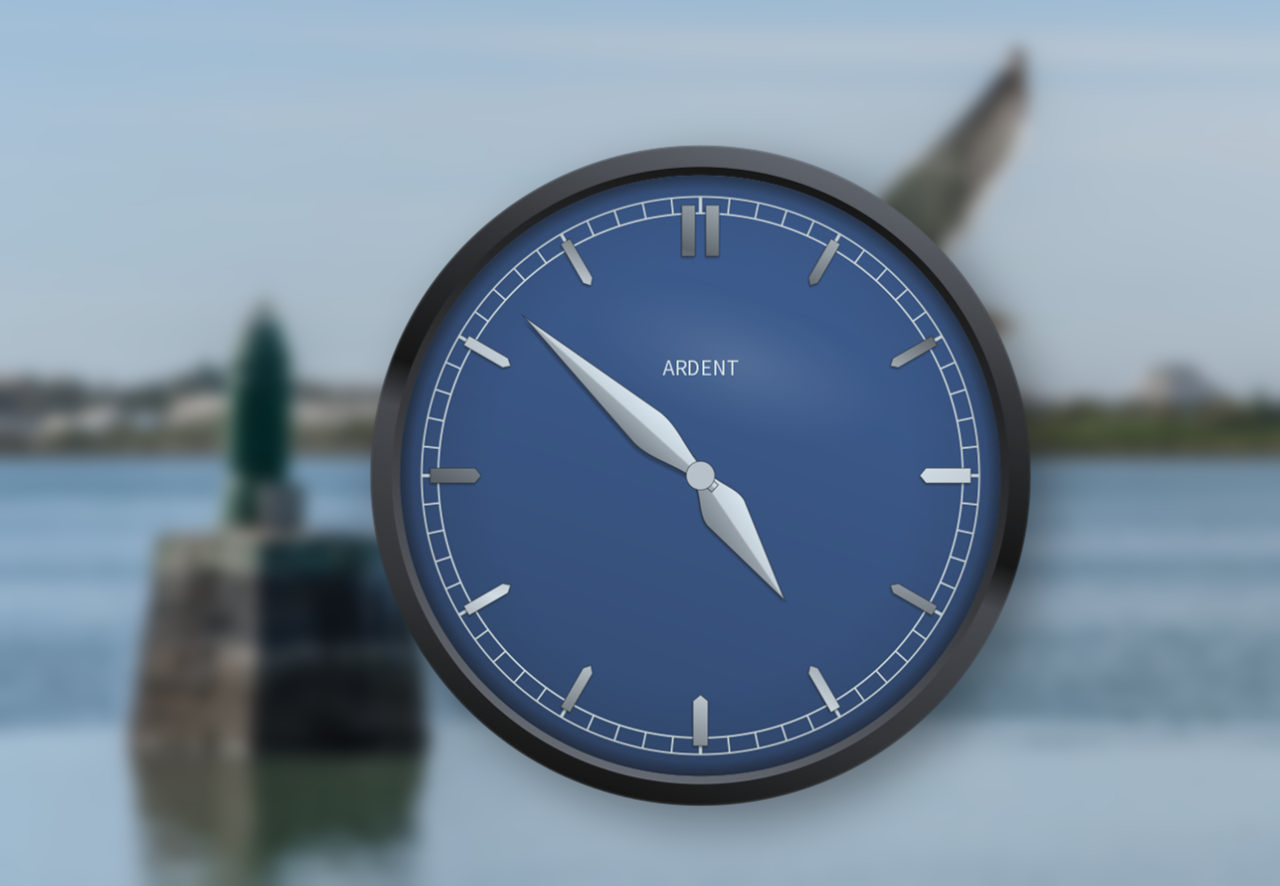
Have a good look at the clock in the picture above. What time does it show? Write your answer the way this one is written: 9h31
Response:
4h52
